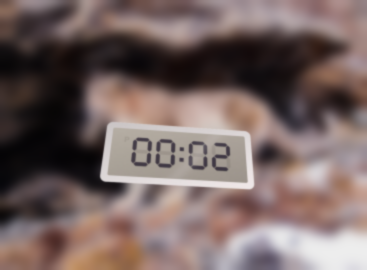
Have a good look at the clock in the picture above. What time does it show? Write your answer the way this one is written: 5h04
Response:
0h02
